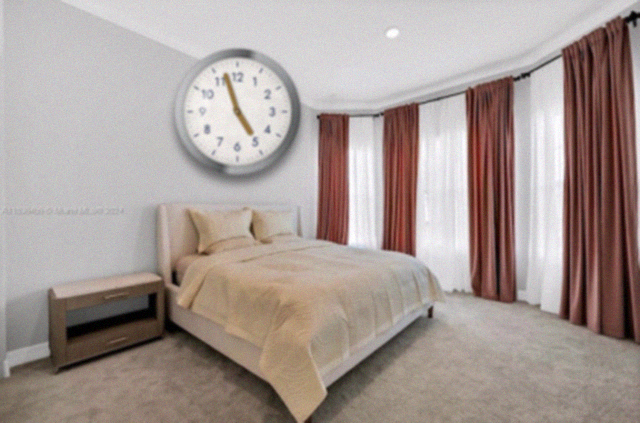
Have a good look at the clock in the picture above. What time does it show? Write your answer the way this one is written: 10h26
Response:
4h57
